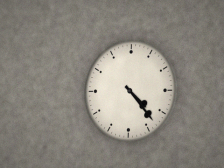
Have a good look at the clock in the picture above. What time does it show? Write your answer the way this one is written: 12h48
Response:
4h23
